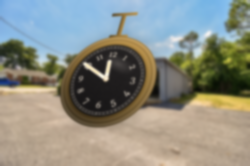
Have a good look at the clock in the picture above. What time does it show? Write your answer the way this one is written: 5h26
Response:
11h50
